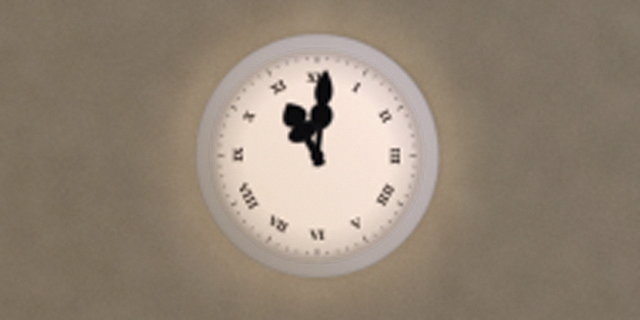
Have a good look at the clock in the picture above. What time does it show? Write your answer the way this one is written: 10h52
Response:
11h01
